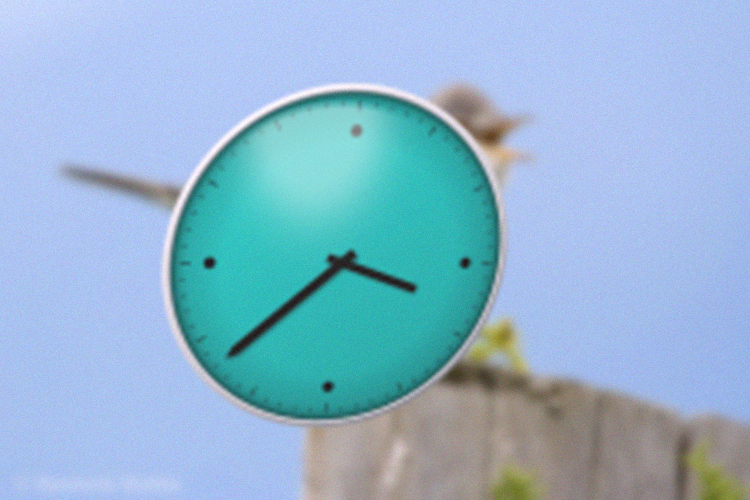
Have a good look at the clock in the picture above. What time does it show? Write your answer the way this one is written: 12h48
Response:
3h38
